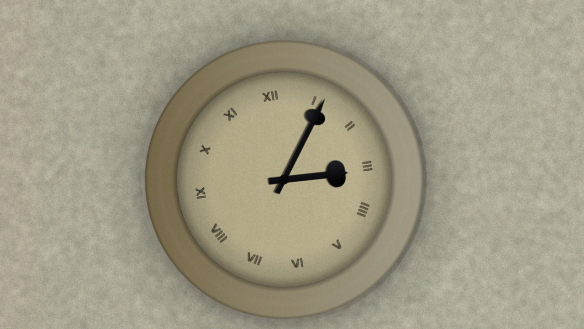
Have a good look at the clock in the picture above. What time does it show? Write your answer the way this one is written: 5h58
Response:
3h06
